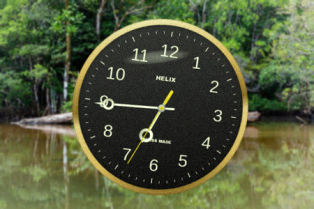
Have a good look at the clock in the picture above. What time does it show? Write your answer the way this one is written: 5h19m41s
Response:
6h44m34s
